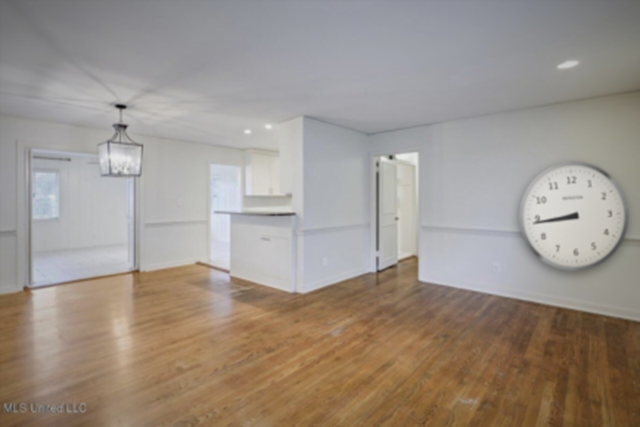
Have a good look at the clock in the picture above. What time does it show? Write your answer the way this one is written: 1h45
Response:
8h44
